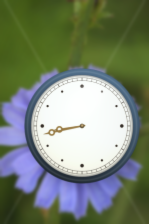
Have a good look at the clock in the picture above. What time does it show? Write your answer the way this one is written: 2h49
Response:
8h43
